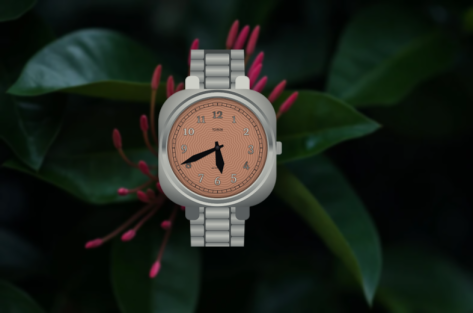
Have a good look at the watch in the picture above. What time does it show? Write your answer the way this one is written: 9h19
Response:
5h41
